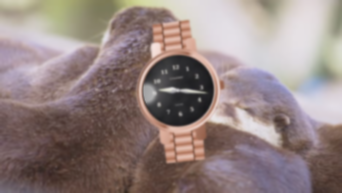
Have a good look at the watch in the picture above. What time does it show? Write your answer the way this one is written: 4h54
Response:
9h17
